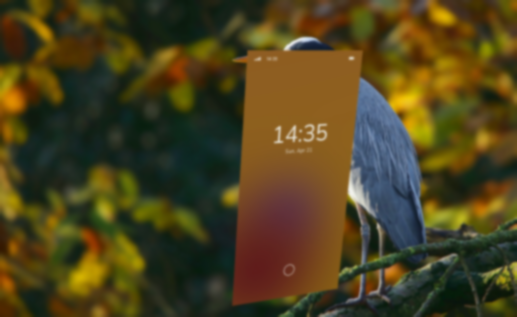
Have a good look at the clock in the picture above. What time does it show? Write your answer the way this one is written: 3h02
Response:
14h35
